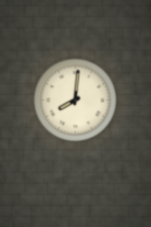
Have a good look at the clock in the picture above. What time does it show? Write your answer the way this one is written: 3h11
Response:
8h01
